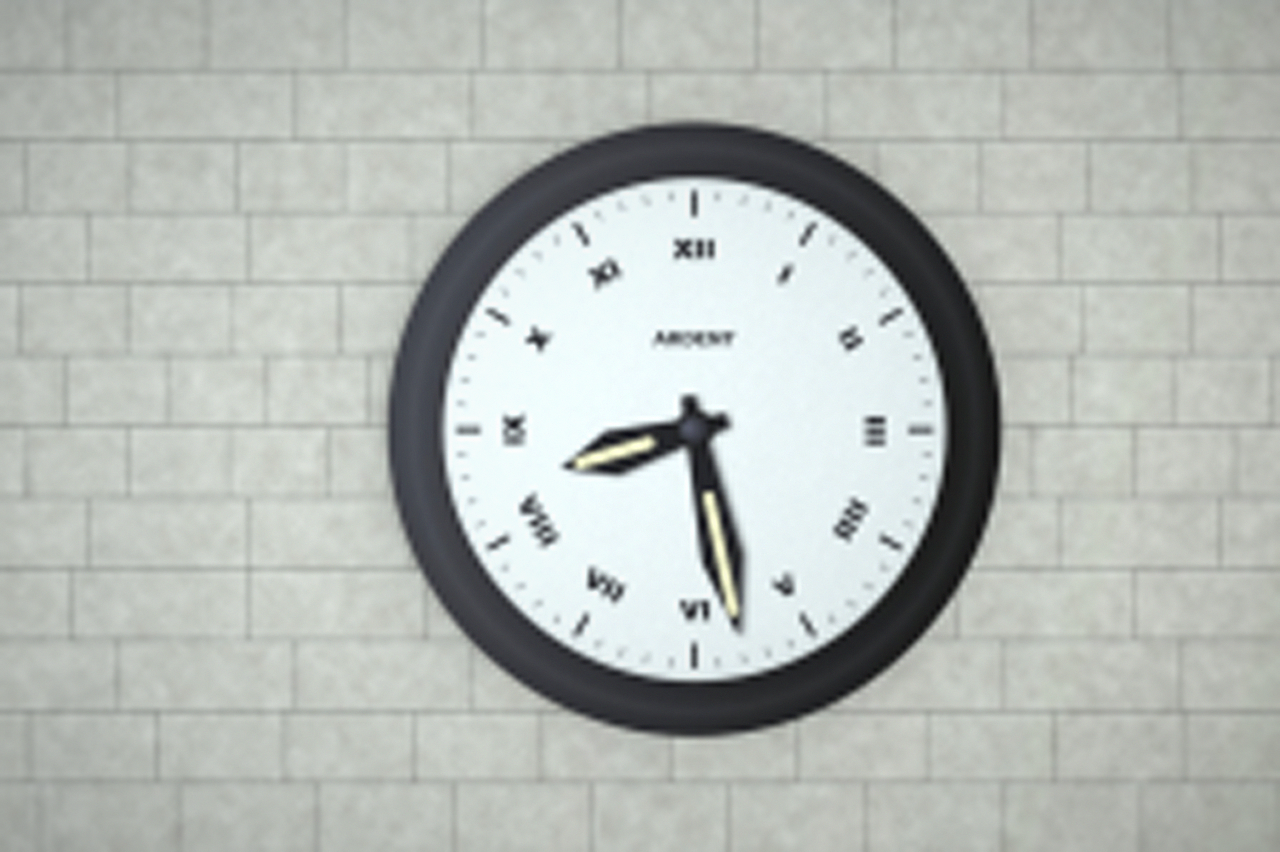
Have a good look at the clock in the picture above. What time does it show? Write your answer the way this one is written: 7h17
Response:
8h28
